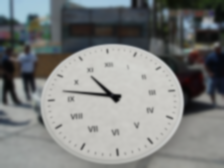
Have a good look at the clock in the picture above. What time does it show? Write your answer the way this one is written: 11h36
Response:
10h47
